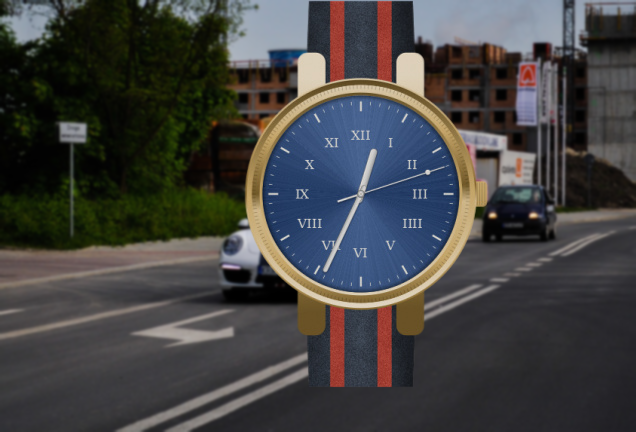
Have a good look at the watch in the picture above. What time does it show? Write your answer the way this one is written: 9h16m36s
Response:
12h34m12s
